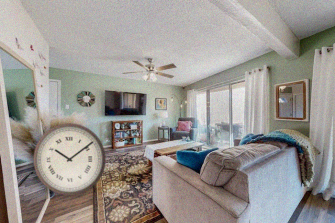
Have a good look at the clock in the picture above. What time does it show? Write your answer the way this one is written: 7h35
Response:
10h09
